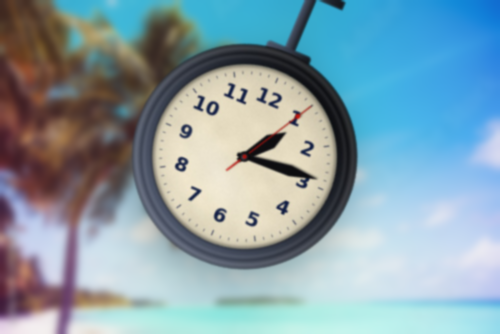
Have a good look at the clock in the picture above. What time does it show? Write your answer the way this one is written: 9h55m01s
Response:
1h14m05s
